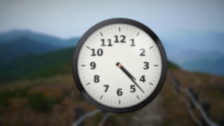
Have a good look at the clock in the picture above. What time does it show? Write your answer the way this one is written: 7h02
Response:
4h23
